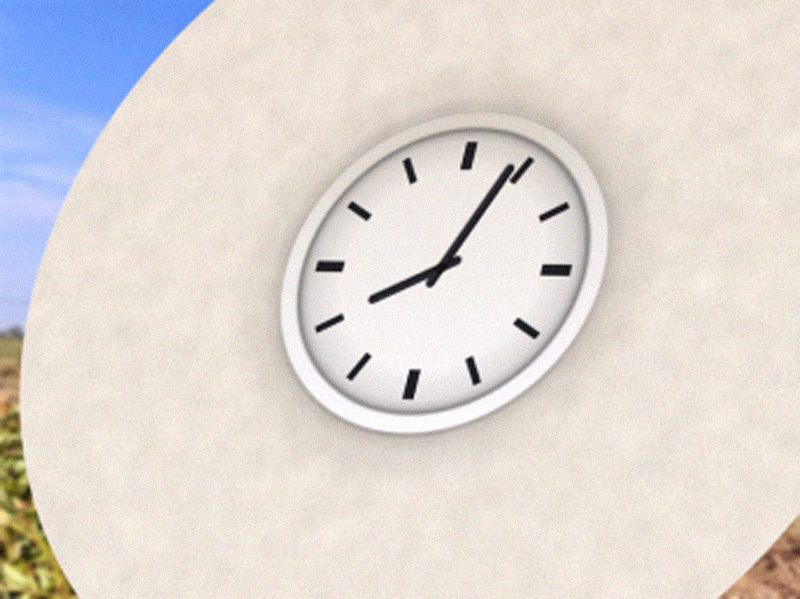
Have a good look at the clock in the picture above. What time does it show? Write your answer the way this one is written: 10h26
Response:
8h04
